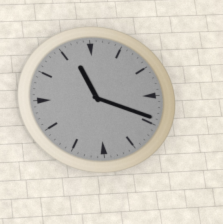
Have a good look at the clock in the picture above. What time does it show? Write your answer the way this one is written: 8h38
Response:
11h19
